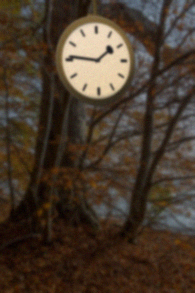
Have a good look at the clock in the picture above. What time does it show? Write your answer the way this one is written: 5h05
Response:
1h46
